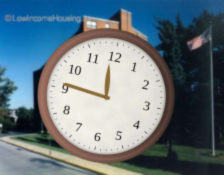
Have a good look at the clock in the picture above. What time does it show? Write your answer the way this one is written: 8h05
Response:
11h46
